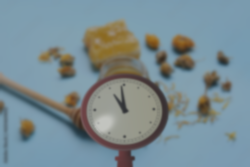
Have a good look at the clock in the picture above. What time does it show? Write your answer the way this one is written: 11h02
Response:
10h59
